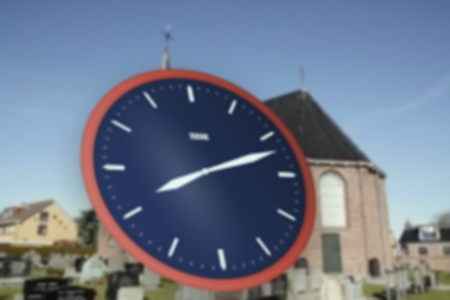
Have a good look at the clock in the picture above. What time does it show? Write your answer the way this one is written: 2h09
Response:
8h12
